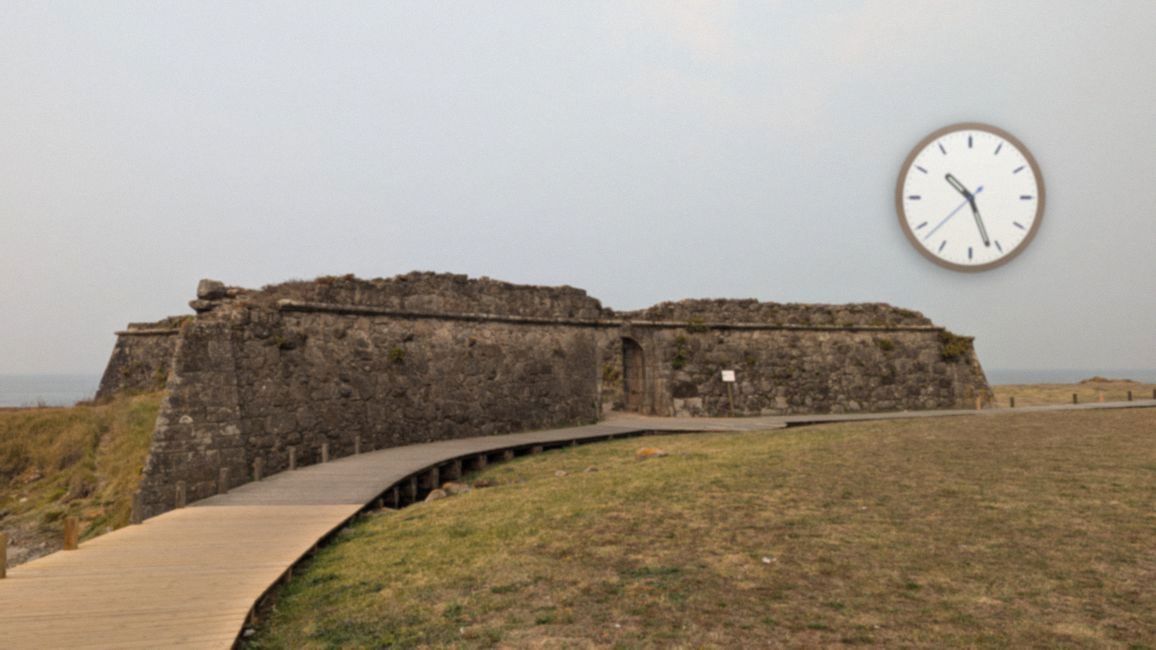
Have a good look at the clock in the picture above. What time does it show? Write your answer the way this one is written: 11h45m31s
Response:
10h26m38s
